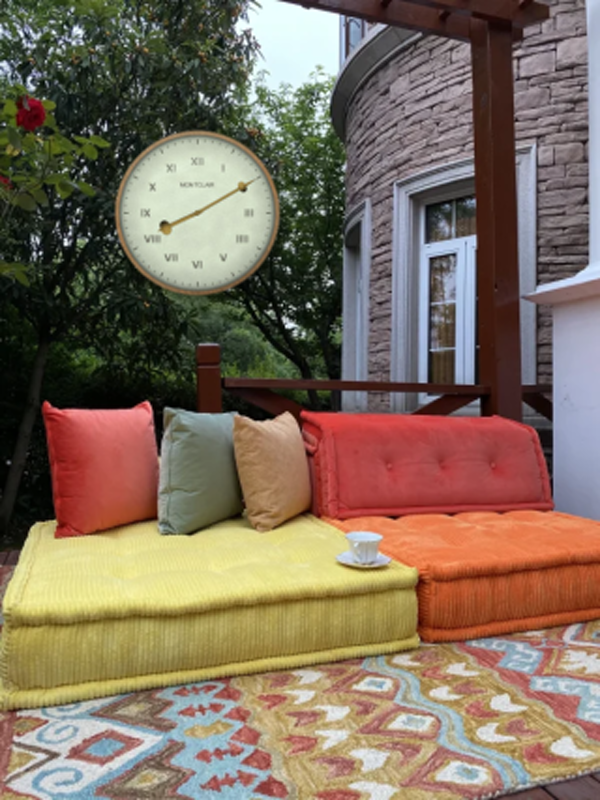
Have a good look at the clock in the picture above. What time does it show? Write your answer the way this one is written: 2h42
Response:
8h10
